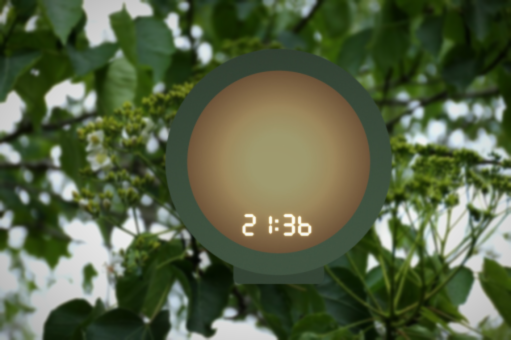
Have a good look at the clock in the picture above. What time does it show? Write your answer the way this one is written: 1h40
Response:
21h36
